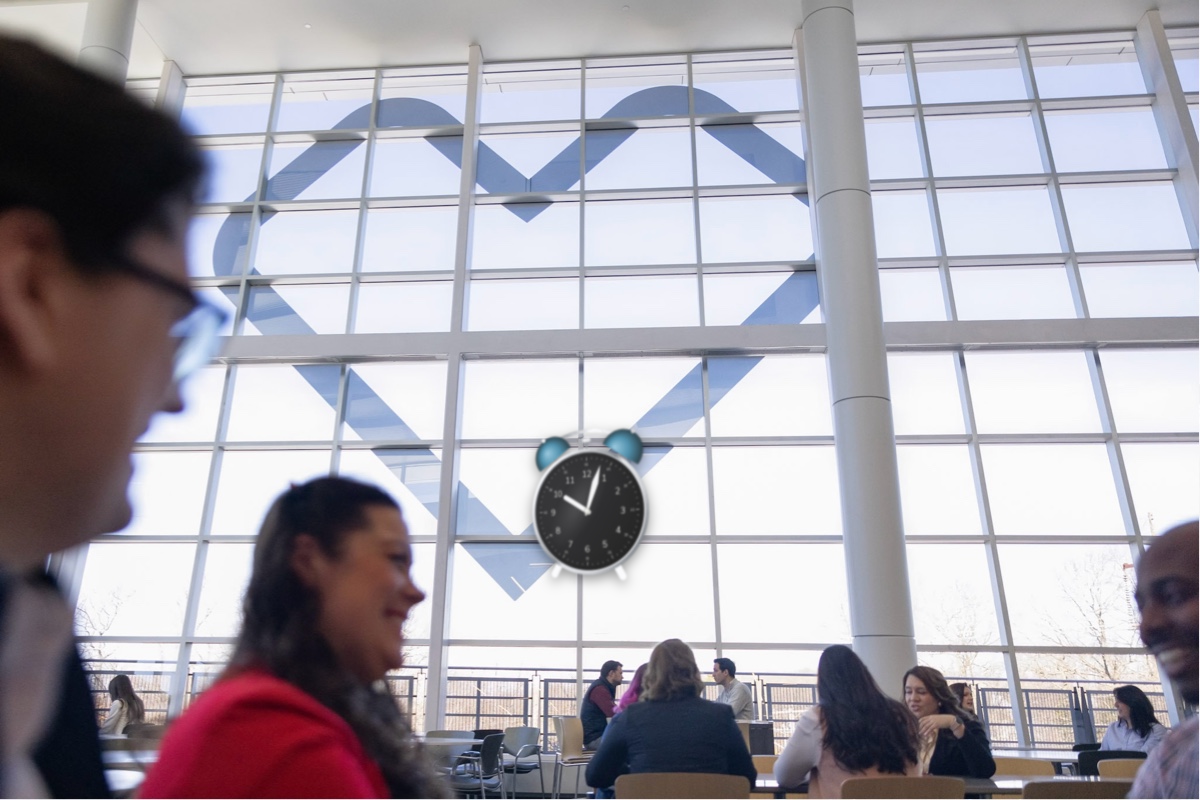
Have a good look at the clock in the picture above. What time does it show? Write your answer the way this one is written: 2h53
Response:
10h03
